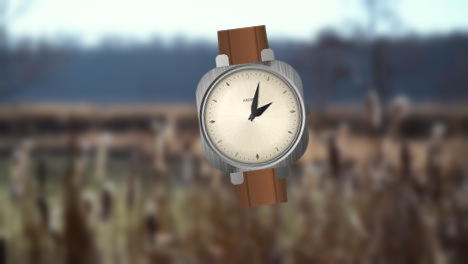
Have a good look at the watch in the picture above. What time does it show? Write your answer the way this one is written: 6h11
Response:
2h03
